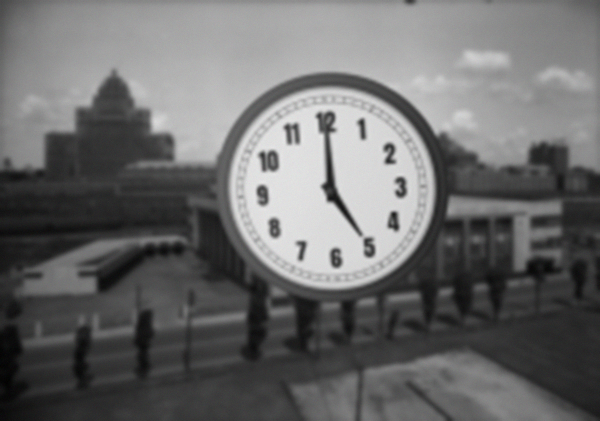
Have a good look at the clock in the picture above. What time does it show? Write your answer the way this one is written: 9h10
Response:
5h00
